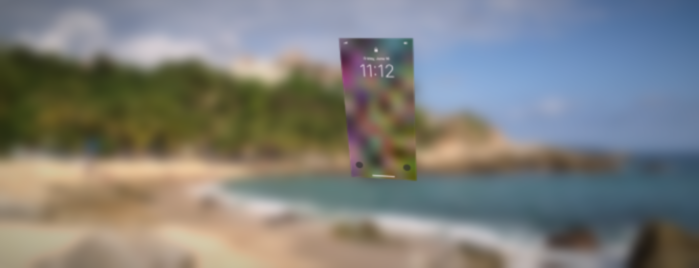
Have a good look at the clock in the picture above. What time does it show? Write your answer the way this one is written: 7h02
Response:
11h12
